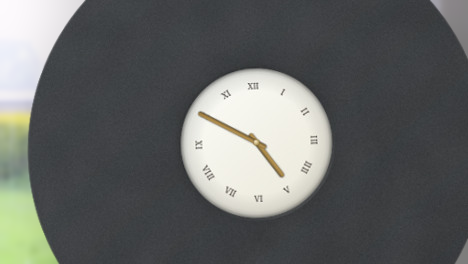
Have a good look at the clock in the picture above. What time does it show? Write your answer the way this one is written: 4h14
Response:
4h50
